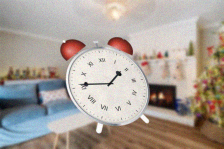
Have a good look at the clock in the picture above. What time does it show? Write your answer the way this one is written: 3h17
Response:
1h46
